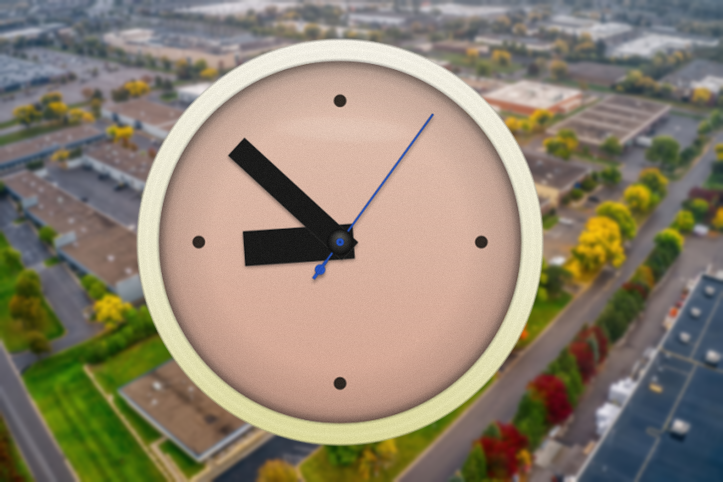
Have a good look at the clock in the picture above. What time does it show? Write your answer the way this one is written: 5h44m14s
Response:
8h52m06s
